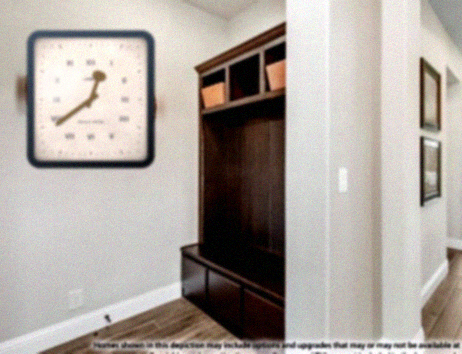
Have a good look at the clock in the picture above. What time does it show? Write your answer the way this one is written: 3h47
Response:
12h39
